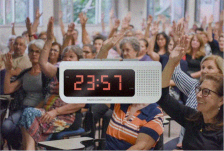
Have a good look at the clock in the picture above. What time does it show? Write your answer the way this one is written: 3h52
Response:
23h57
